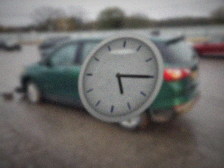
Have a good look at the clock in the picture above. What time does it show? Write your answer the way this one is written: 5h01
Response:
5h15
